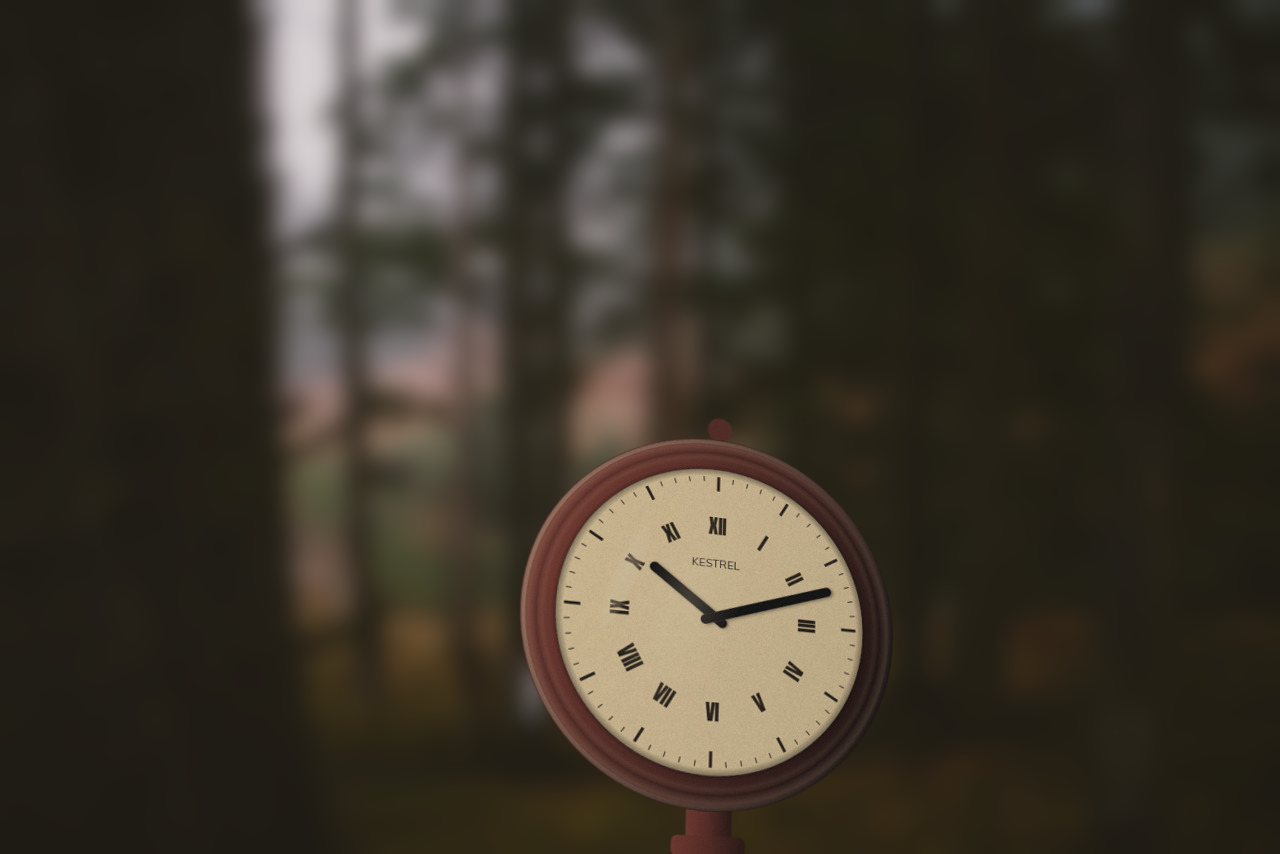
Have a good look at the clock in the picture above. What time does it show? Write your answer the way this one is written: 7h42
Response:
10h12
